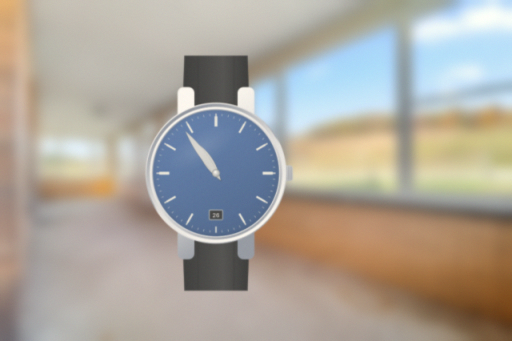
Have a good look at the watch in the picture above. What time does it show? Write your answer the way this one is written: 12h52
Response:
10h54
